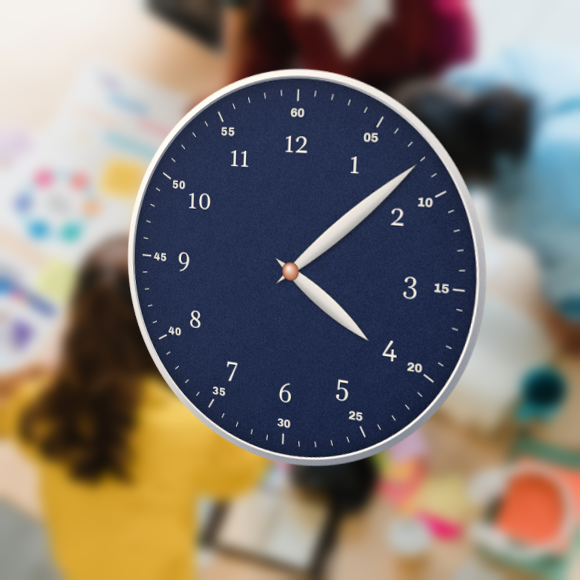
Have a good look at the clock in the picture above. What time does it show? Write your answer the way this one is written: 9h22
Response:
4h08
